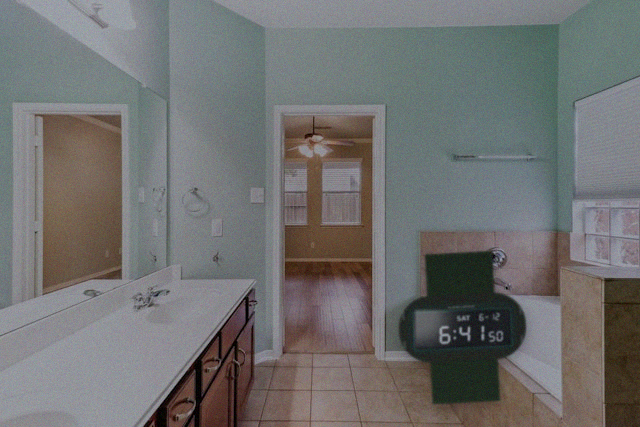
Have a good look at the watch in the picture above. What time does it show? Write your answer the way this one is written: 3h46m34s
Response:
6h41m50s
